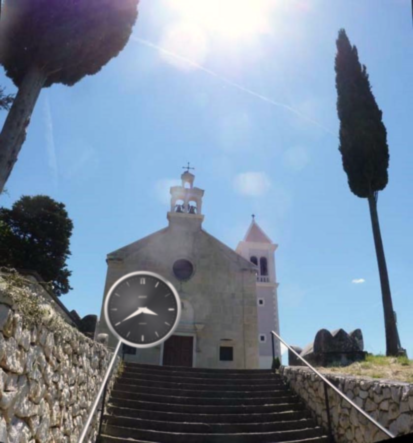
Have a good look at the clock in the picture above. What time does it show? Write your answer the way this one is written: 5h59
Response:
3h40
